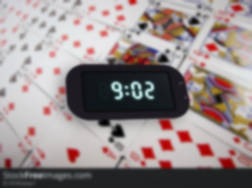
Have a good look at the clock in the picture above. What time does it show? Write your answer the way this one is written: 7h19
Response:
9h02
